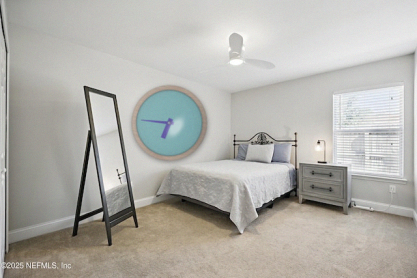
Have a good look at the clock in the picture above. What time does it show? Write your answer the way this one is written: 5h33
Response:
6h46
